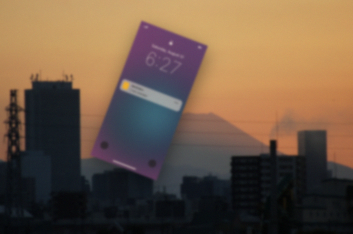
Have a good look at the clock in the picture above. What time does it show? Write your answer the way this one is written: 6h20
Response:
6h27
